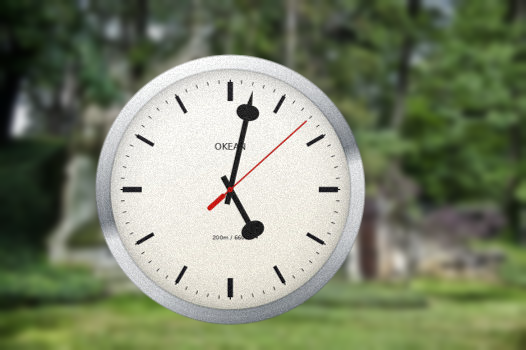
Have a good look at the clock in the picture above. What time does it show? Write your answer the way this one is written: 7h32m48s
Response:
5h02m08s
